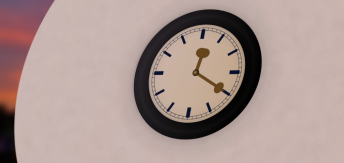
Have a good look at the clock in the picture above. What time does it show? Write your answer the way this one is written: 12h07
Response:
12h20
